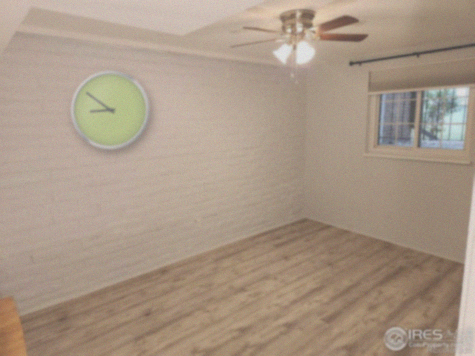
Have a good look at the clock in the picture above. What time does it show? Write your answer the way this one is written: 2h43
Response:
8h51
